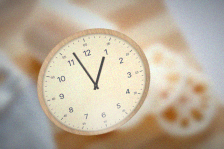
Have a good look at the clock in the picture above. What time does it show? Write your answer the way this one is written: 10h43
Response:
12h57
